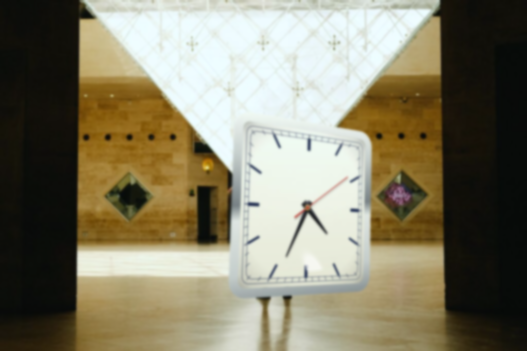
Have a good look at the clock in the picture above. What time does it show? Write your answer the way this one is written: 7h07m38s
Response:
4h34m09s
